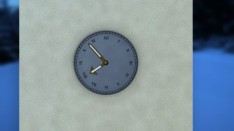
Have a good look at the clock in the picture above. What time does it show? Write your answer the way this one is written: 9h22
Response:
7h53
